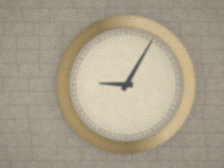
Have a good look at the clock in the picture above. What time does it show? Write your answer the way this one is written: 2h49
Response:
9h05
